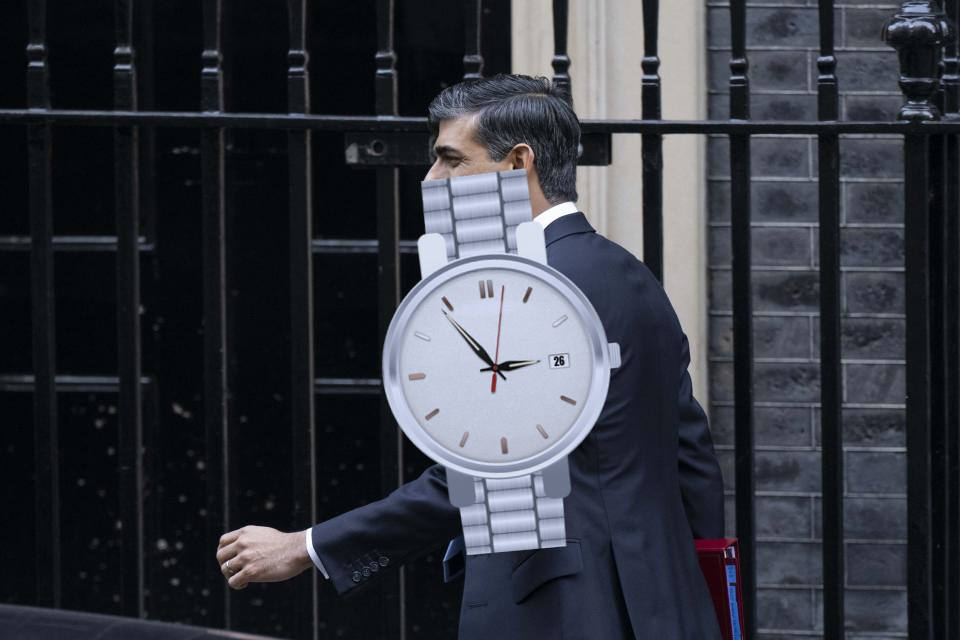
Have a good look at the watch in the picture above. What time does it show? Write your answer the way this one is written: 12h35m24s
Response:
2h54m02s
